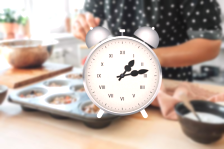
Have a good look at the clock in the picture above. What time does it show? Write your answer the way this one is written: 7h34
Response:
1h13
